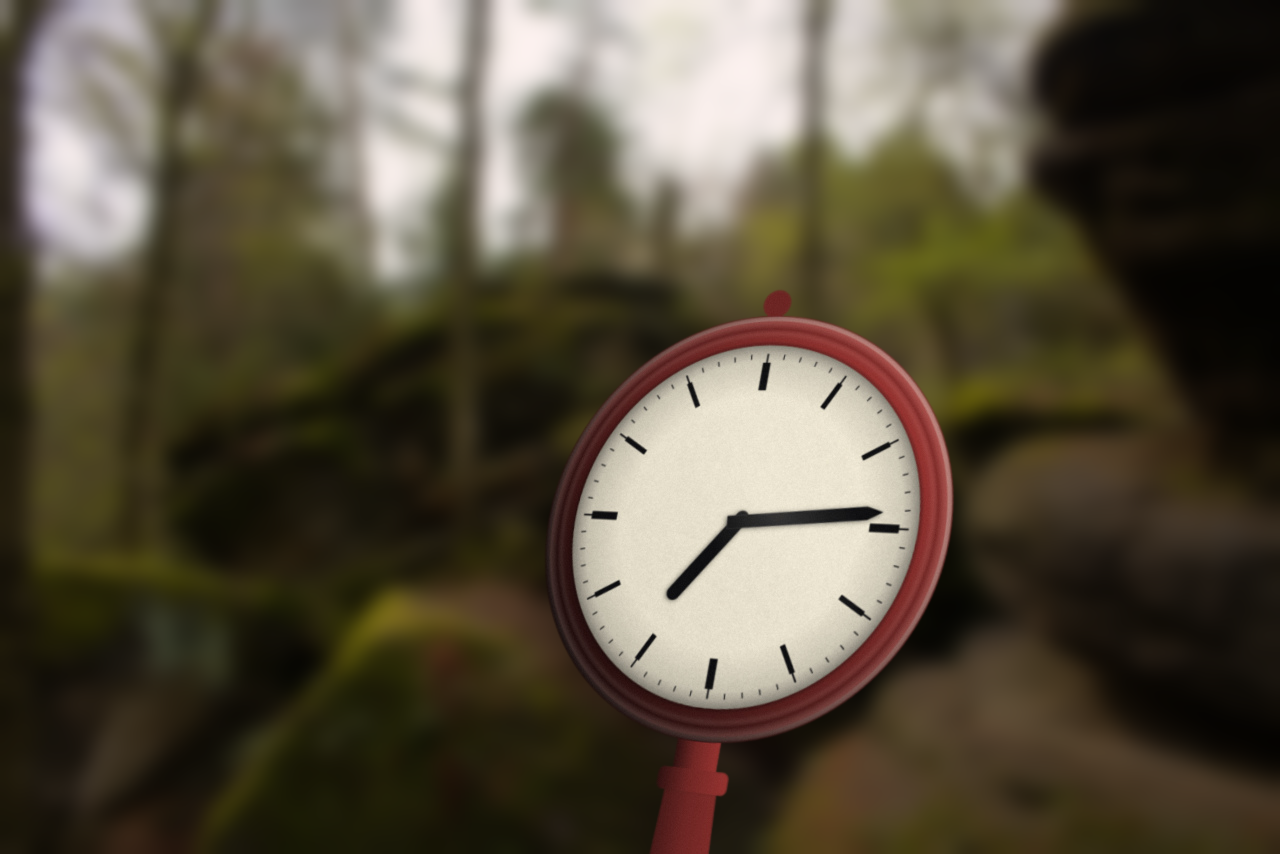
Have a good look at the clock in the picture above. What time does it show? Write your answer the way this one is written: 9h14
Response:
7h14
